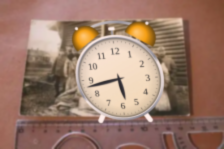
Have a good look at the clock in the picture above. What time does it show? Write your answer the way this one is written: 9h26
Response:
5h43
